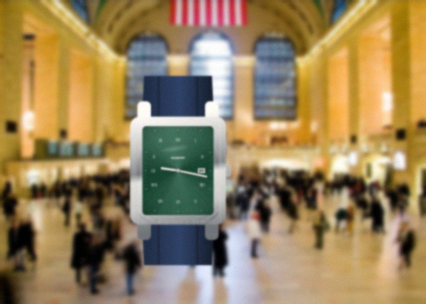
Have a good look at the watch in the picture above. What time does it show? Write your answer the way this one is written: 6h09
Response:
9h17
